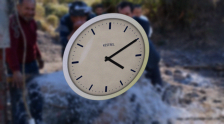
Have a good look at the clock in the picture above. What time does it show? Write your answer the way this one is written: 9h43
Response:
4h10
